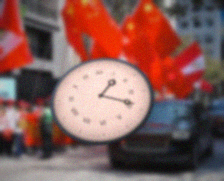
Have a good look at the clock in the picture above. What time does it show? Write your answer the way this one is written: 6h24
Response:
1h19
